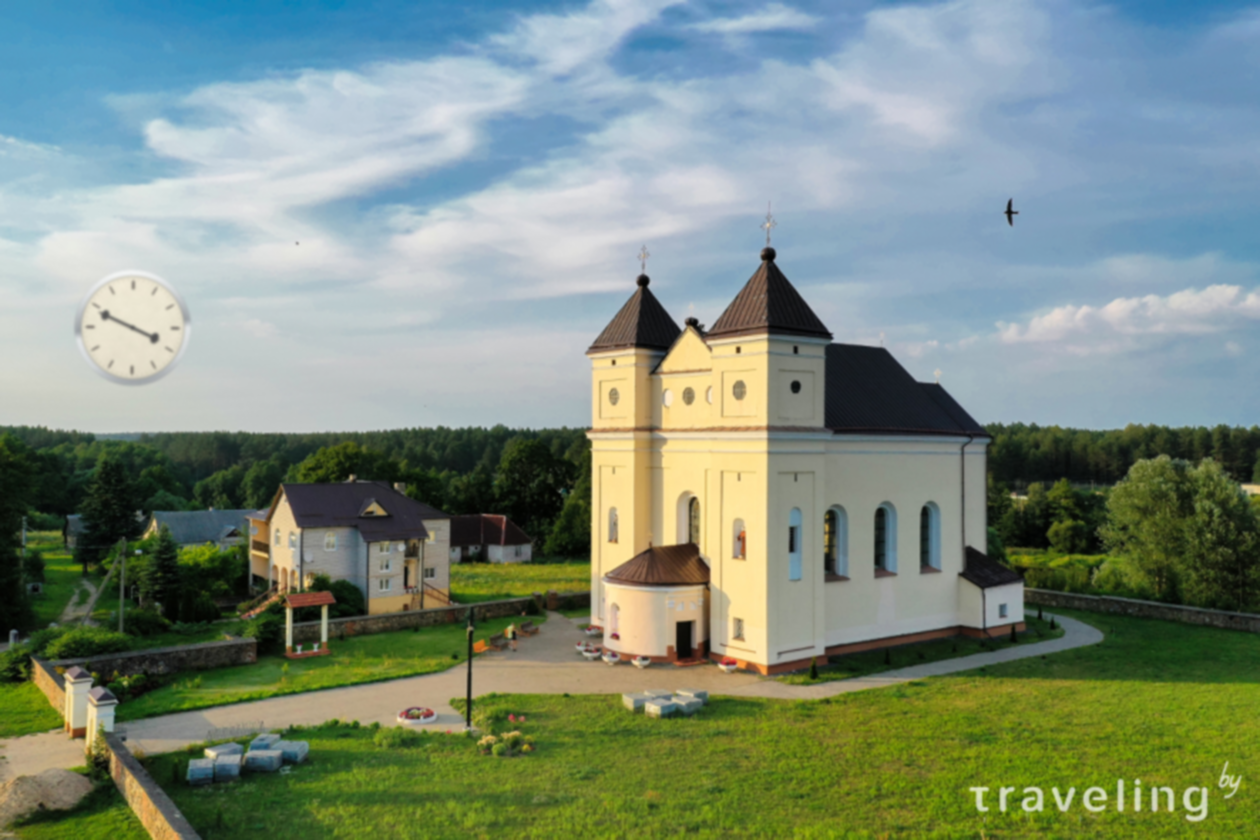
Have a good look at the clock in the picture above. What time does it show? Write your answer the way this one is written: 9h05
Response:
3h49
